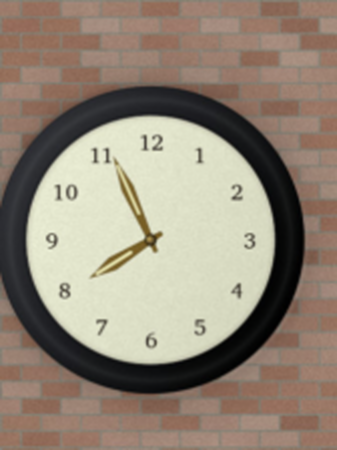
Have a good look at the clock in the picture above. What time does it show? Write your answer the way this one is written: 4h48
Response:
7h56
